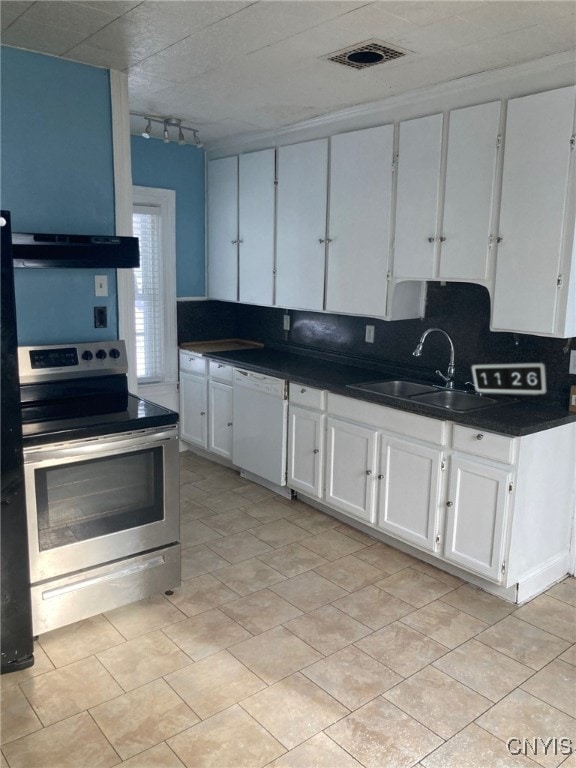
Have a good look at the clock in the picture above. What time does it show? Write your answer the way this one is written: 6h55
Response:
11h26
